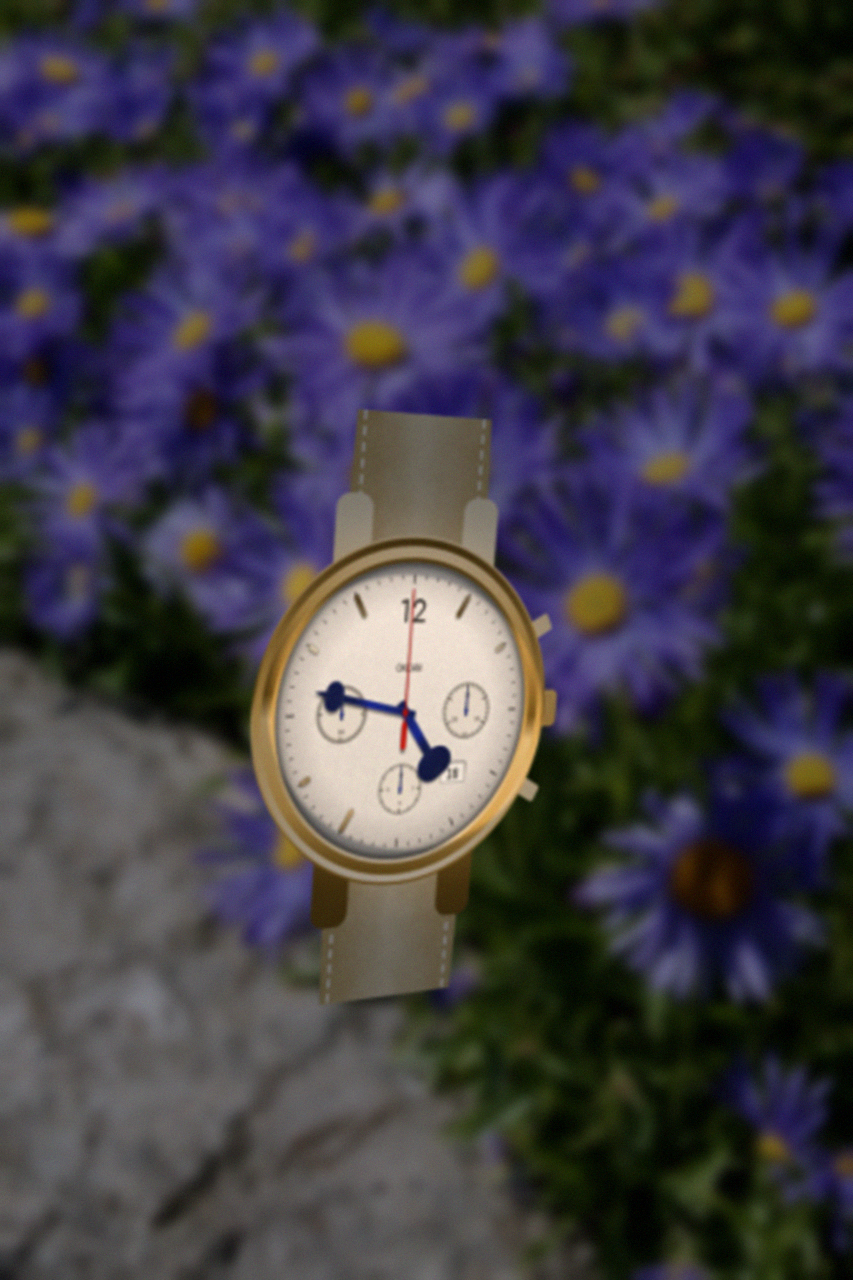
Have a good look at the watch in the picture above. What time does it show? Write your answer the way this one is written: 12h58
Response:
4h47
